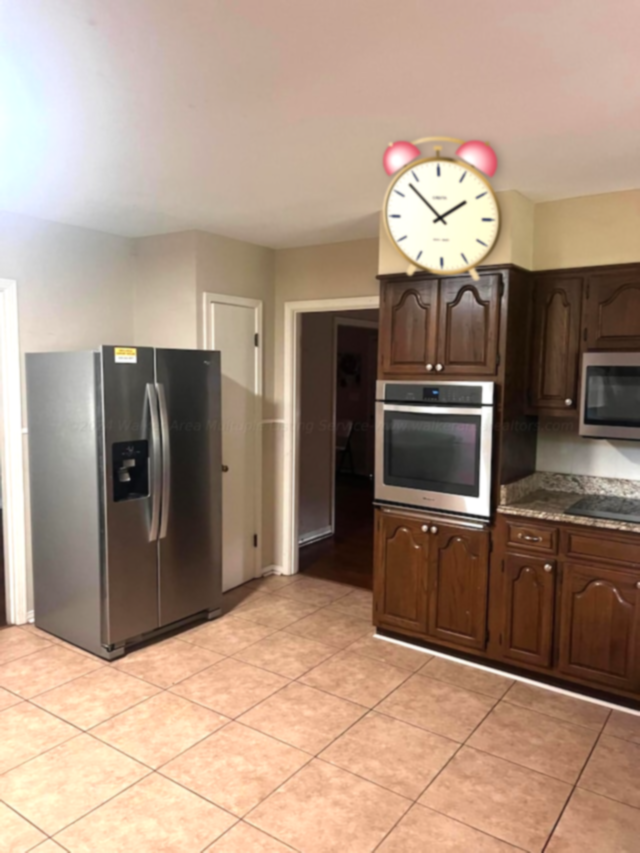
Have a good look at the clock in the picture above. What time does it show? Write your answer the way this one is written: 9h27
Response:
1h53
